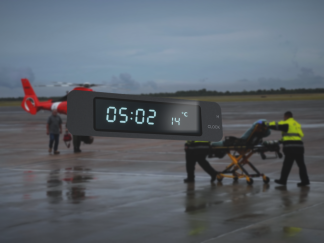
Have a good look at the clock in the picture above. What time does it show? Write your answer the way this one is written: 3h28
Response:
5h02
